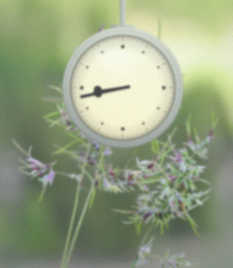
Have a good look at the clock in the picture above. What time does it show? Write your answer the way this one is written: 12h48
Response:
8h43
